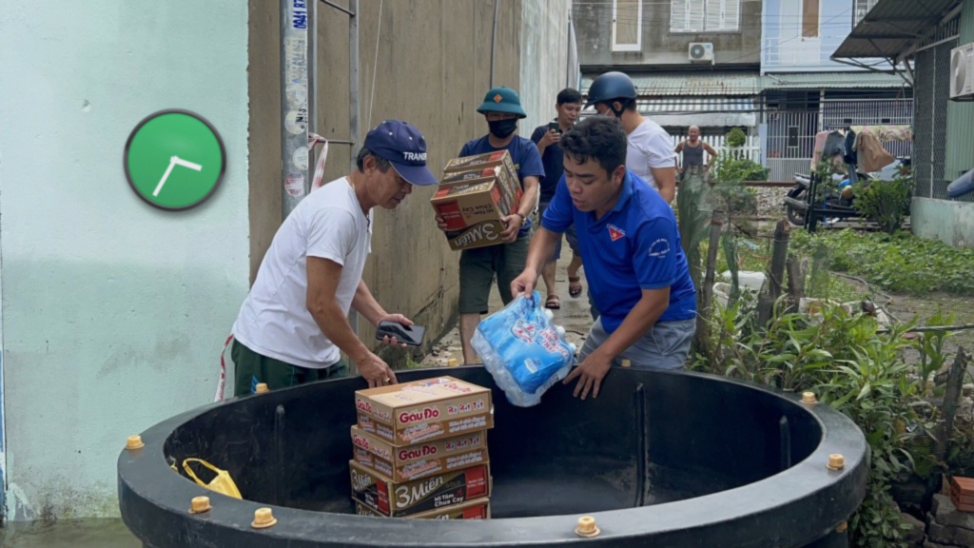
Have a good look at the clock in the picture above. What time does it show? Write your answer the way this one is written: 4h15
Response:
3h35
